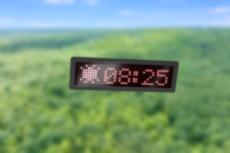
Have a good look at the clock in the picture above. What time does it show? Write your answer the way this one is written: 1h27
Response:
8h25
